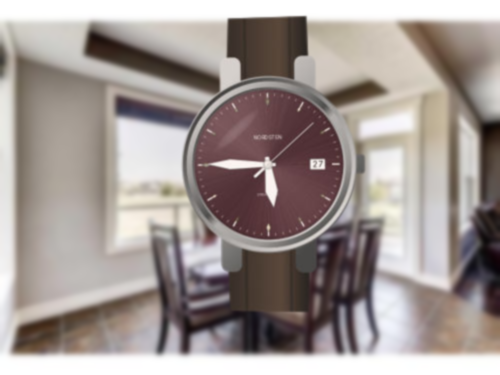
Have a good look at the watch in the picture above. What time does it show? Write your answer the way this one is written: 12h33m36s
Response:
5h45m08s
